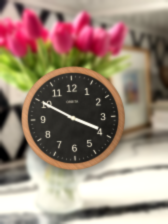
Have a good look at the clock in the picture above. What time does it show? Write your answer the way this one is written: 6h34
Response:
3h50
